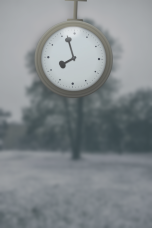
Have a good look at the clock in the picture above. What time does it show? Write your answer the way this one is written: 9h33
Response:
7h57
